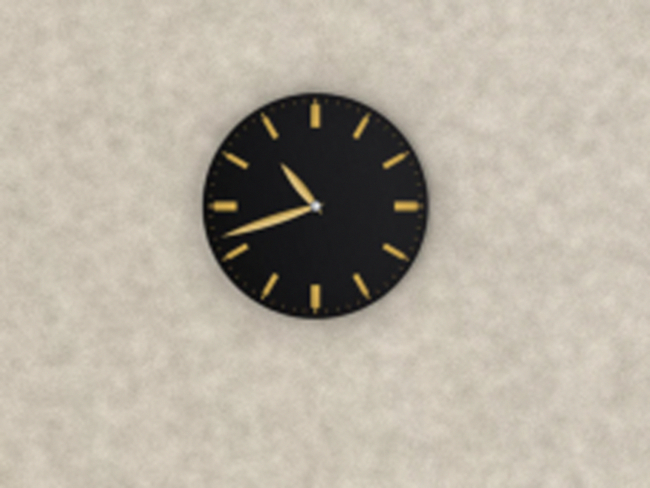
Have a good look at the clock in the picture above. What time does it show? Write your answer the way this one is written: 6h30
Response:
10h42
